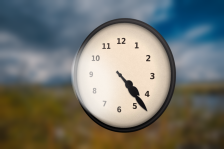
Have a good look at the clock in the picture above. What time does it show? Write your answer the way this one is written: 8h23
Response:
4h23
